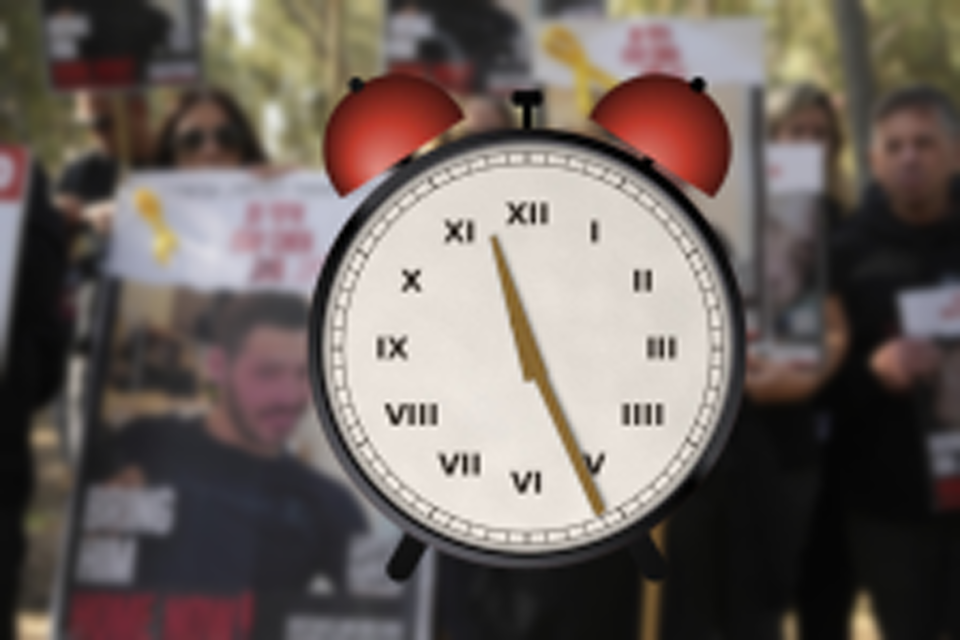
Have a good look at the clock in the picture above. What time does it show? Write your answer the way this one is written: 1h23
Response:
11h26
